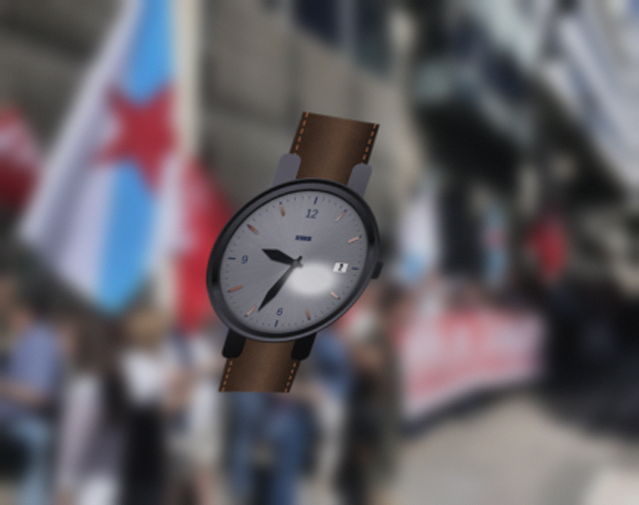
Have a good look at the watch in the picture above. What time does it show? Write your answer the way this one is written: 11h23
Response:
9h34
